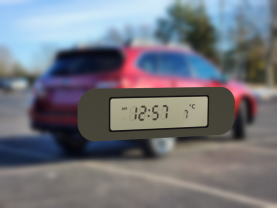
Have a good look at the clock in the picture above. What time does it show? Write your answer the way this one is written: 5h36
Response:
12h57
